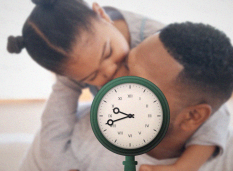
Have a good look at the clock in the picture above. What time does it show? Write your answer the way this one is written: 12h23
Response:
9h42
